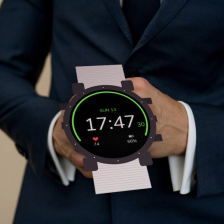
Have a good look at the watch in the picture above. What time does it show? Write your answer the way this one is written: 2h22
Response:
17h47
